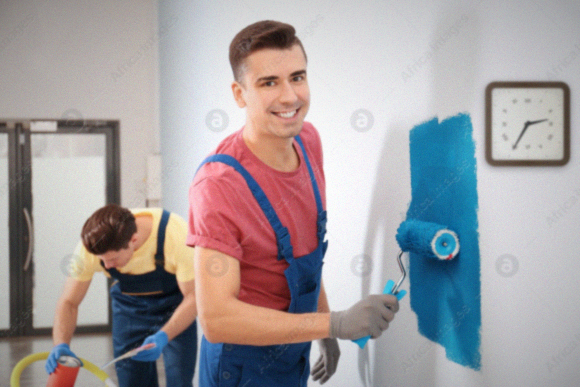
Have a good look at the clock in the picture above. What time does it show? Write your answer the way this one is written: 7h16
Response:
2h35
